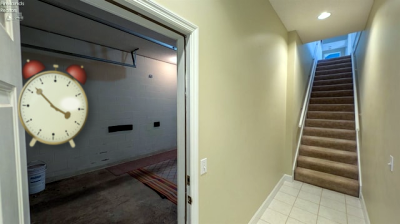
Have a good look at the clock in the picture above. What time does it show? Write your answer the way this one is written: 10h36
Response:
3h52
